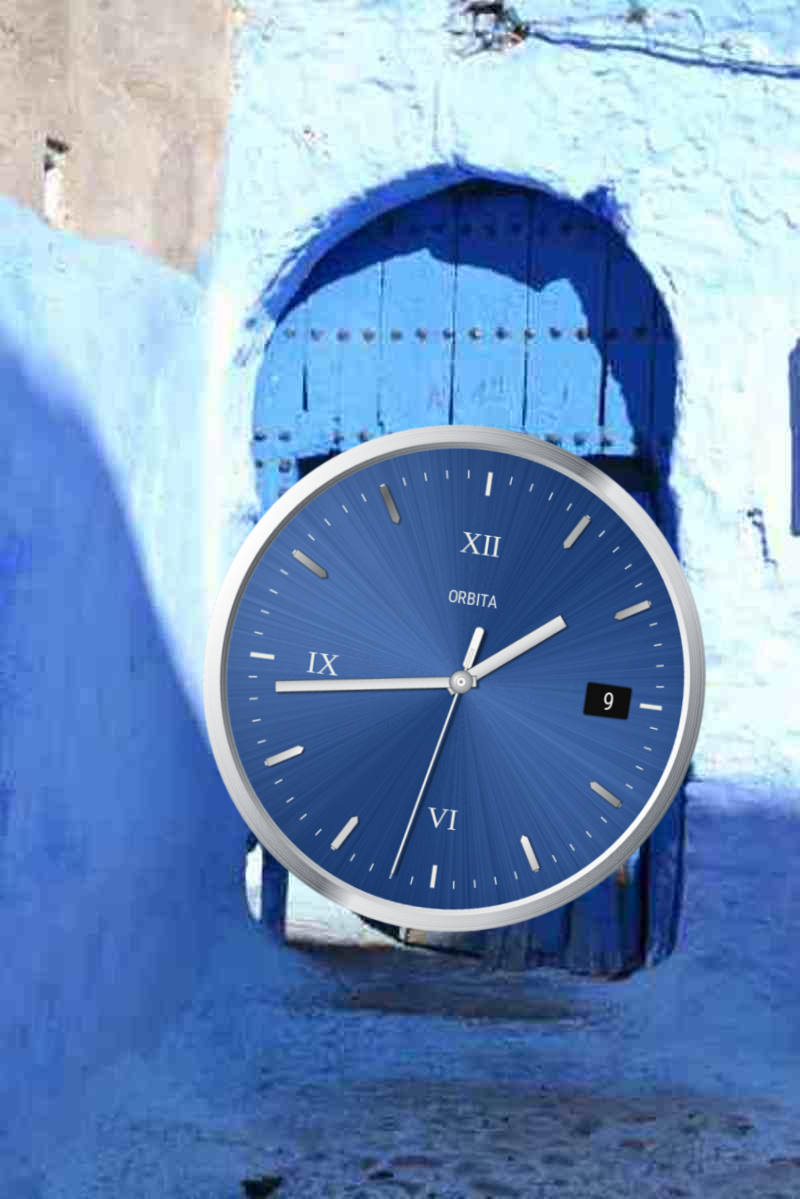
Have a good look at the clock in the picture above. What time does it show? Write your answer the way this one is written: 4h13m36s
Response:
1h43m32s
